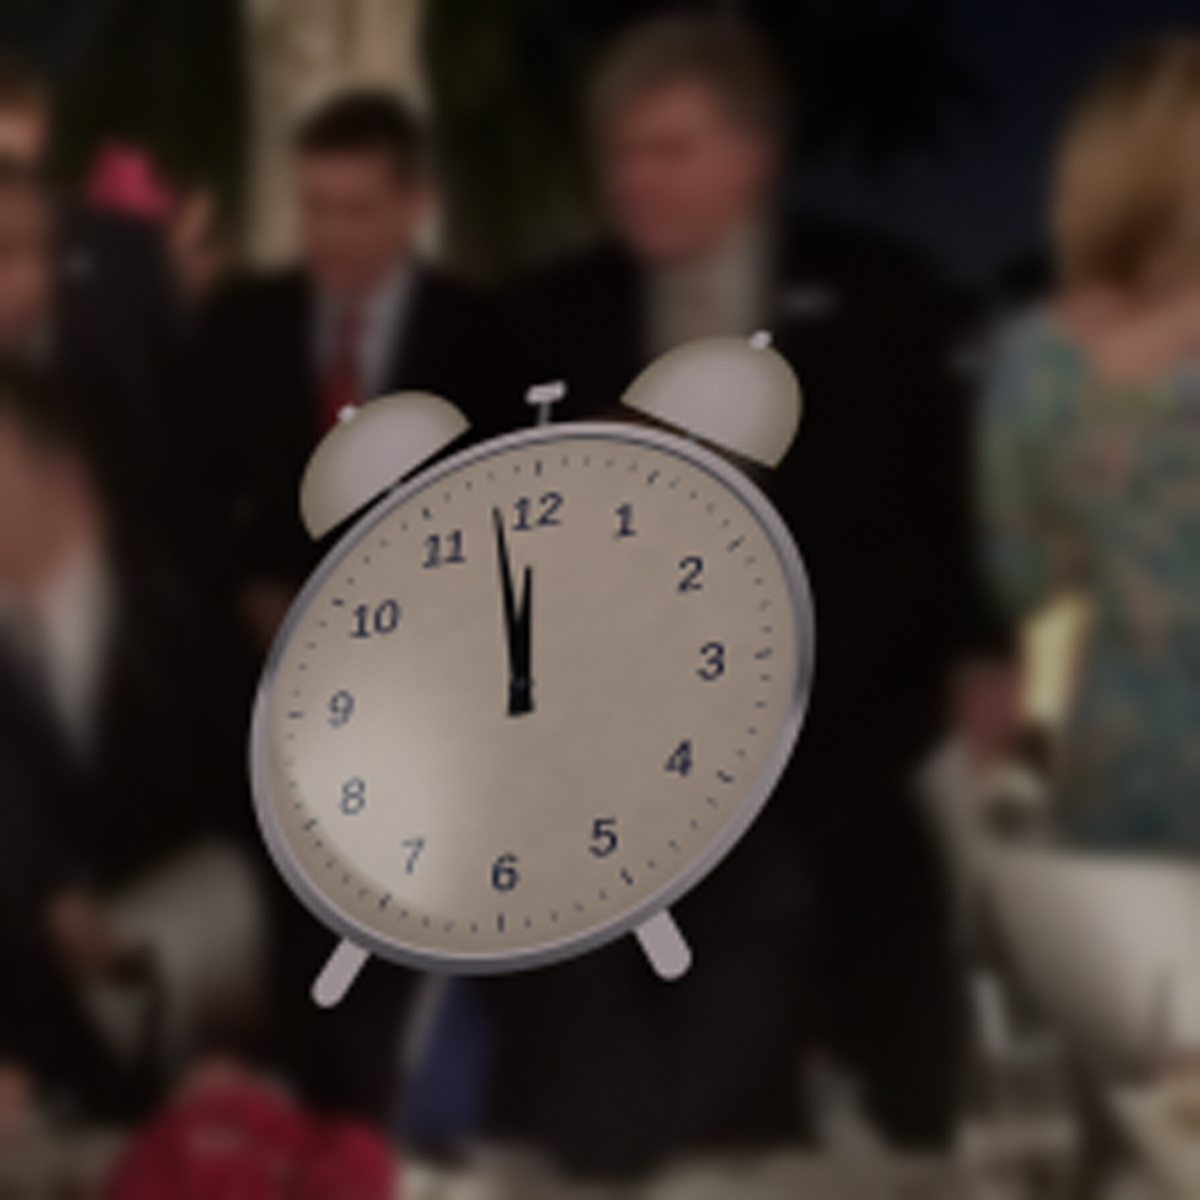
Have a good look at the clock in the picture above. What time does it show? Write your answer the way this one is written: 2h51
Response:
11h58
